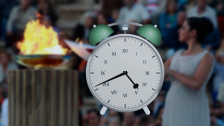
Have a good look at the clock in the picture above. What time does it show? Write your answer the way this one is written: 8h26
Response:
4h41
